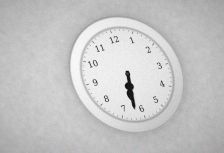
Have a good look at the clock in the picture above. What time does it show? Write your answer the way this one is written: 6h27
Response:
6h32
